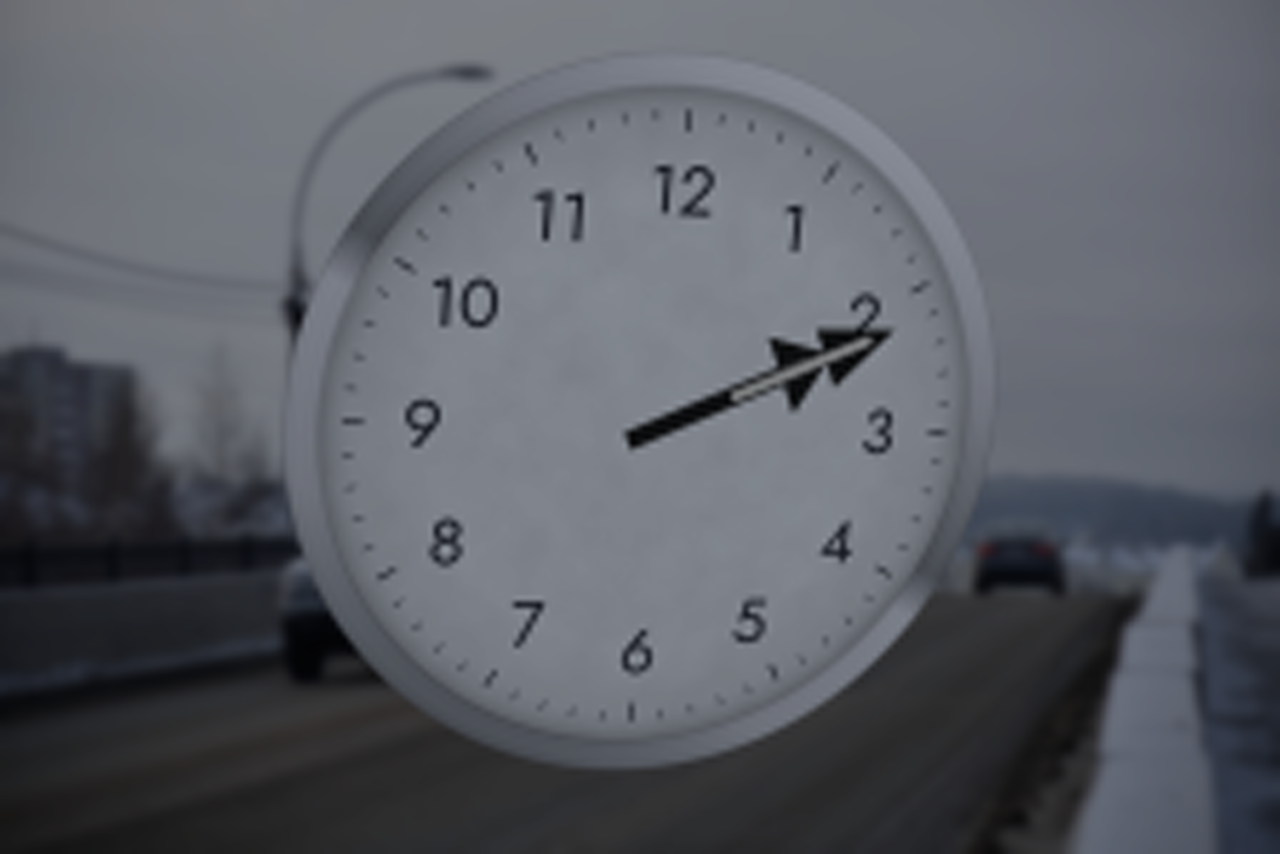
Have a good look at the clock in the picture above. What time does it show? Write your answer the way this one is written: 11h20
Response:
2h11
